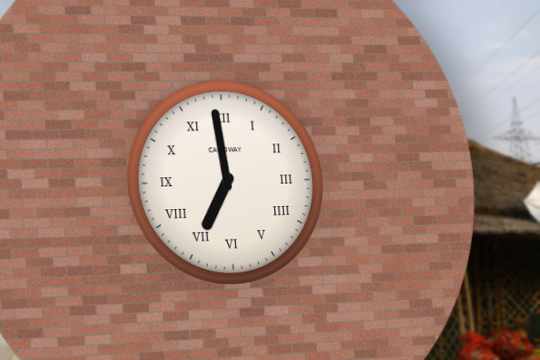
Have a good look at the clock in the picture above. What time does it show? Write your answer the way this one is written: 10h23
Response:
6h59
